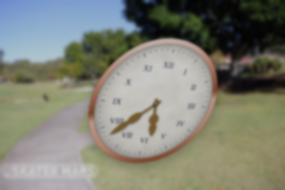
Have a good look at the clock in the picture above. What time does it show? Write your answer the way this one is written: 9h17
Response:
5h38
